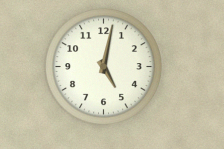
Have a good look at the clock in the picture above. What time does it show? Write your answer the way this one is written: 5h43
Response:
5h02
